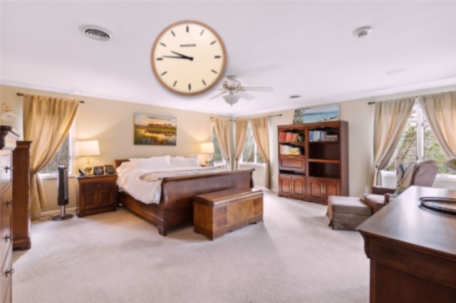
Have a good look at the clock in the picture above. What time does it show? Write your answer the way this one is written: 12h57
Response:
9h46
